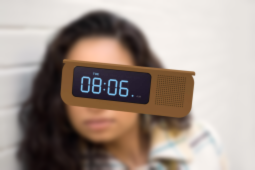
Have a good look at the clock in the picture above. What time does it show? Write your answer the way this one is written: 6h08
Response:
8h06
